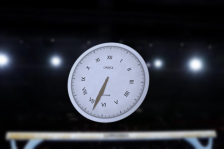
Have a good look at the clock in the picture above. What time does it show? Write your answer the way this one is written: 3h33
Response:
6h33
